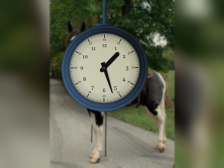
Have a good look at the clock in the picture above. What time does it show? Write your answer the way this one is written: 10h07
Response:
1h27
